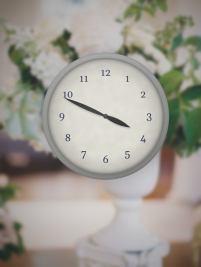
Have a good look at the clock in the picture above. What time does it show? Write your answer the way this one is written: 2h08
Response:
3h49
